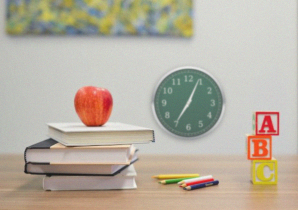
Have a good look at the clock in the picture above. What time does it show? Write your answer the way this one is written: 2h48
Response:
7h04
